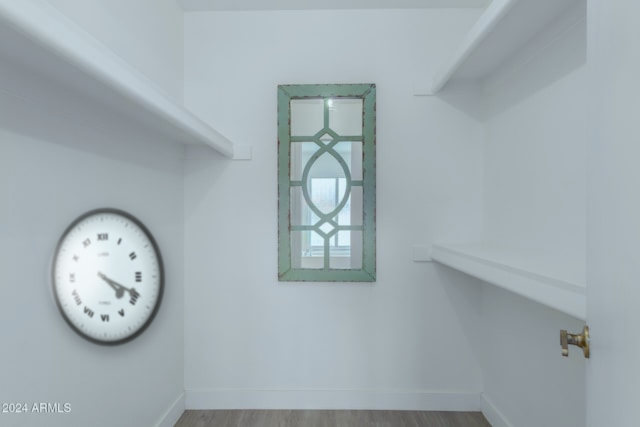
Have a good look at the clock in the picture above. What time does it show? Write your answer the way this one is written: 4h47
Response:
4h19
